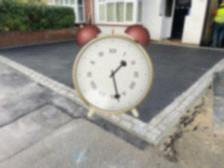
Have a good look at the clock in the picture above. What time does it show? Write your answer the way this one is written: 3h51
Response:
1h28
